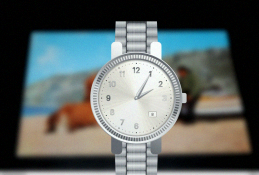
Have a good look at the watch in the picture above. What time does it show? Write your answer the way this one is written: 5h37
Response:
2h05
